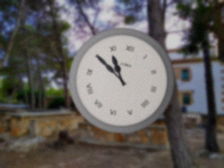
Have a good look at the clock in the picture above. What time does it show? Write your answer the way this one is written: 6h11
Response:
10h50
